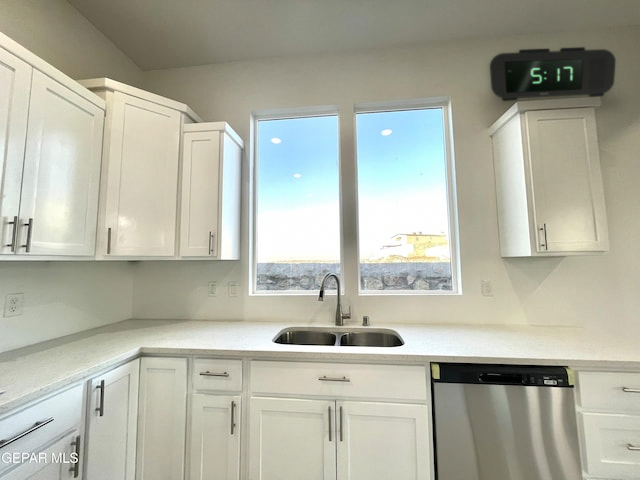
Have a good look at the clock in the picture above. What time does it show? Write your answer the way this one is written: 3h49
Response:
5h17
